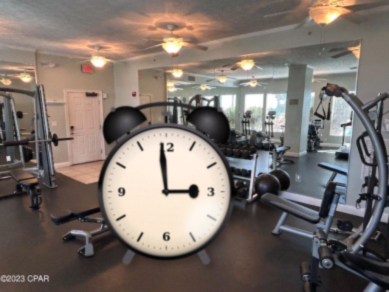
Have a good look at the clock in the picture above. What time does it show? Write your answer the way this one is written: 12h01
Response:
2h59
